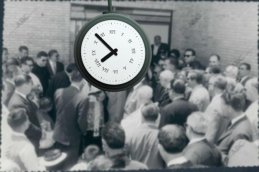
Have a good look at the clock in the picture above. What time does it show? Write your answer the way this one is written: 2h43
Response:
7h53
